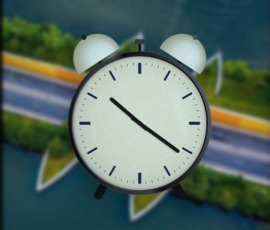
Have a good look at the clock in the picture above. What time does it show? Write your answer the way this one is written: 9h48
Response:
10h21
